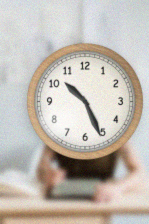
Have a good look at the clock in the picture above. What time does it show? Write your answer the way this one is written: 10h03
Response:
10h26
